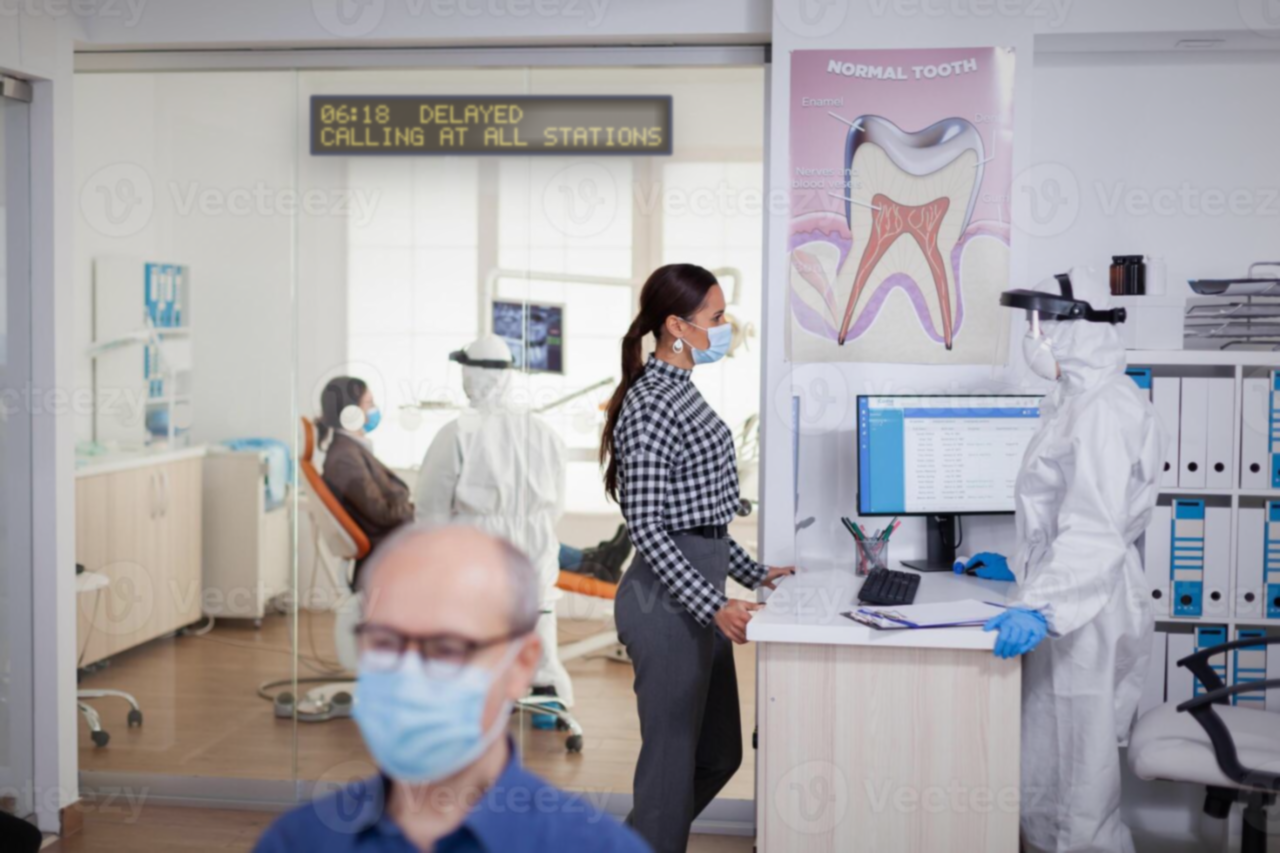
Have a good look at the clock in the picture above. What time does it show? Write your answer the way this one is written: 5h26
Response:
6h18
